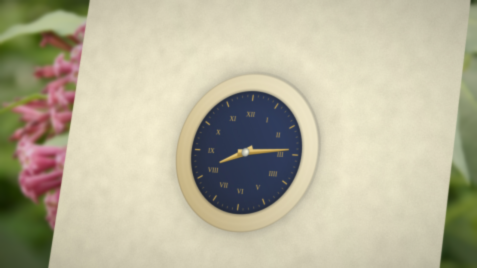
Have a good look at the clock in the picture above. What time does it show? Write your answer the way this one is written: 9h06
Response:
8h14
